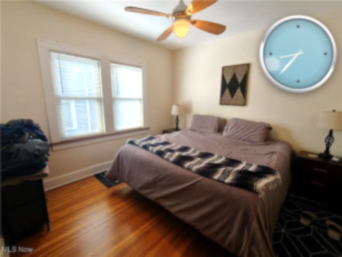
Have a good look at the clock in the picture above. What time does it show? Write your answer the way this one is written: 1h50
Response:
8h37
